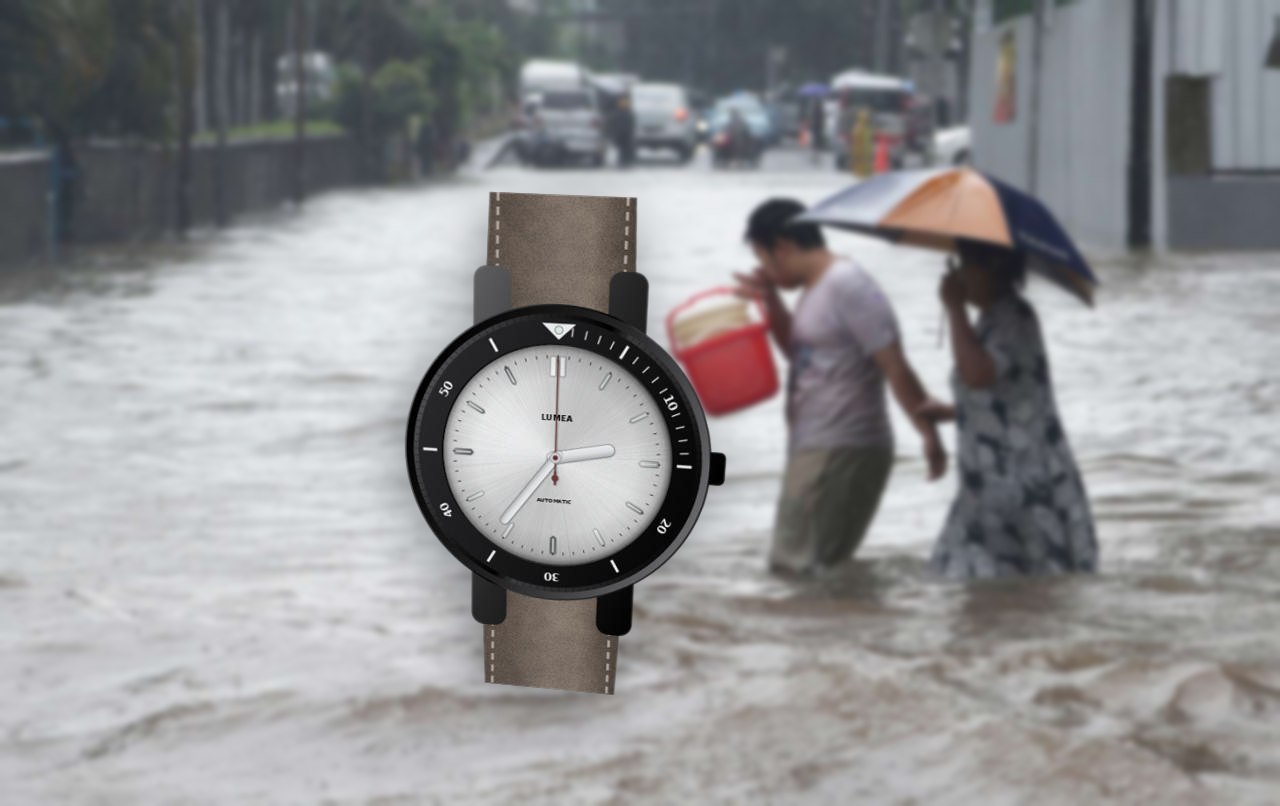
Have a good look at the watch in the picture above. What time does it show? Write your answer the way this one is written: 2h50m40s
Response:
2h36m00s
